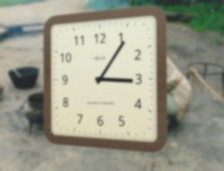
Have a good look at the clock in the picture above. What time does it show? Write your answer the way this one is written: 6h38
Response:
3h06
